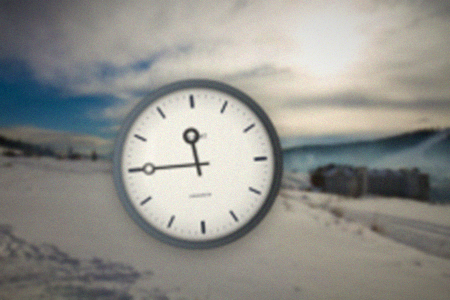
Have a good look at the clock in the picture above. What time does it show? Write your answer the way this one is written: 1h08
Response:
11h45
